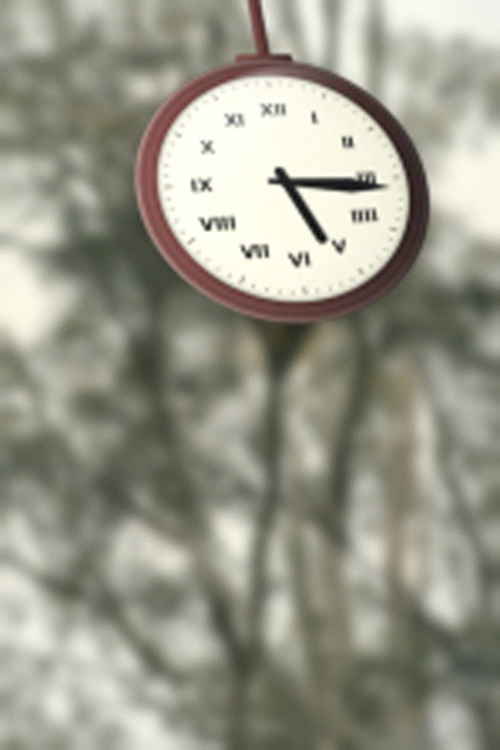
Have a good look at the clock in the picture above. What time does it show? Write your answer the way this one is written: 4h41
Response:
5h16
